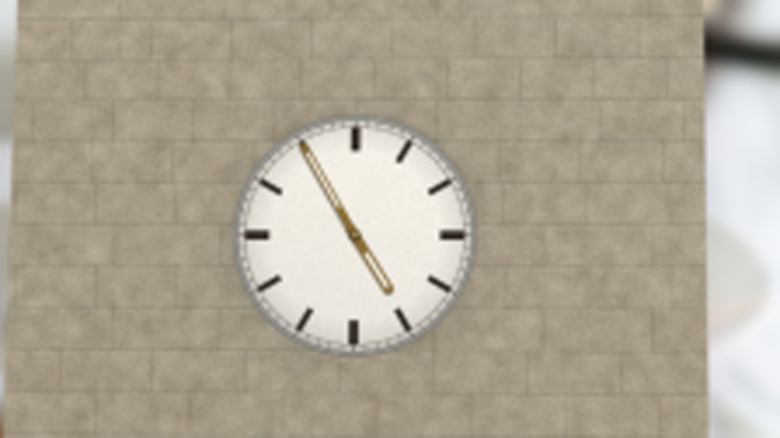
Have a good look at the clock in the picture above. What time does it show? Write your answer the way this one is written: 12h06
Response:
4h55
